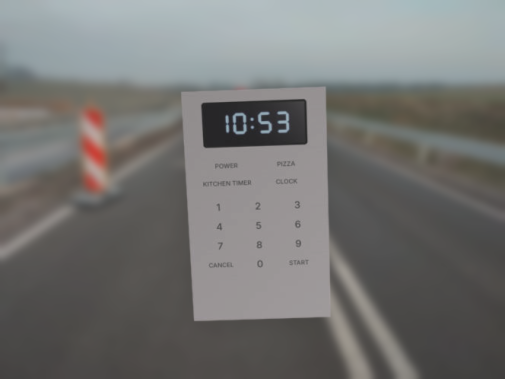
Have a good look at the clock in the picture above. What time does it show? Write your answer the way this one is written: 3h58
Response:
10h53
